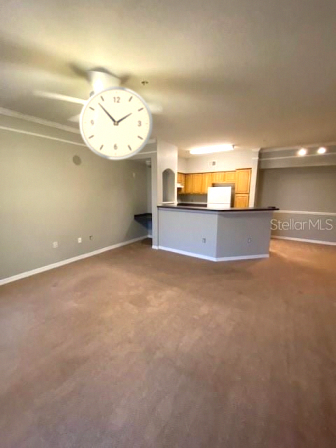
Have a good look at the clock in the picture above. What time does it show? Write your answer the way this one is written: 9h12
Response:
1h53
